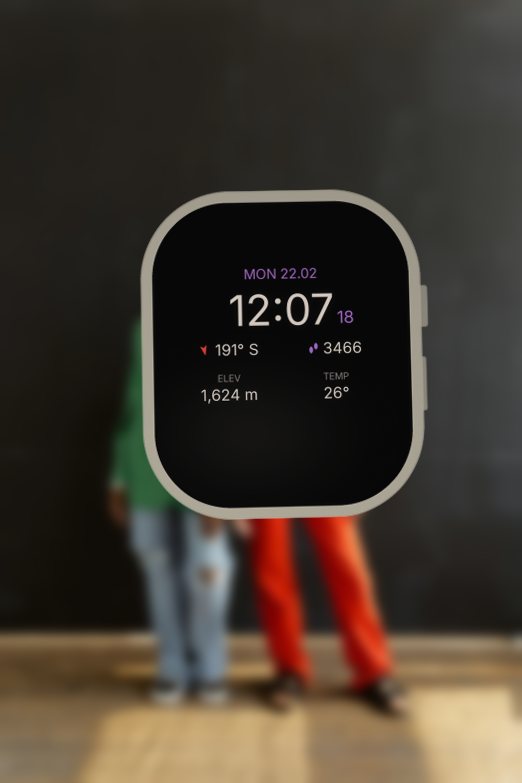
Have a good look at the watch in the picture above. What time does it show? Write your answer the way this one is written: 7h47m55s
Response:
12h07m18s
